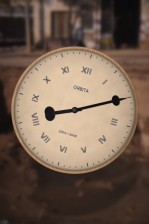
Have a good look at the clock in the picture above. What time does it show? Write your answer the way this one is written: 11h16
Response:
8h10
